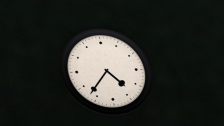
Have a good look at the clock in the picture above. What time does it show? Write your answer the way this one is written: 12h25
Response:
4h37
